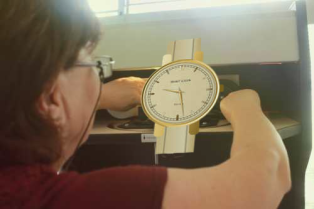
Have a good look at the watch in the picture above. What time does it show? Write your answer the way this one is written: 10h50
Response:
9h28
